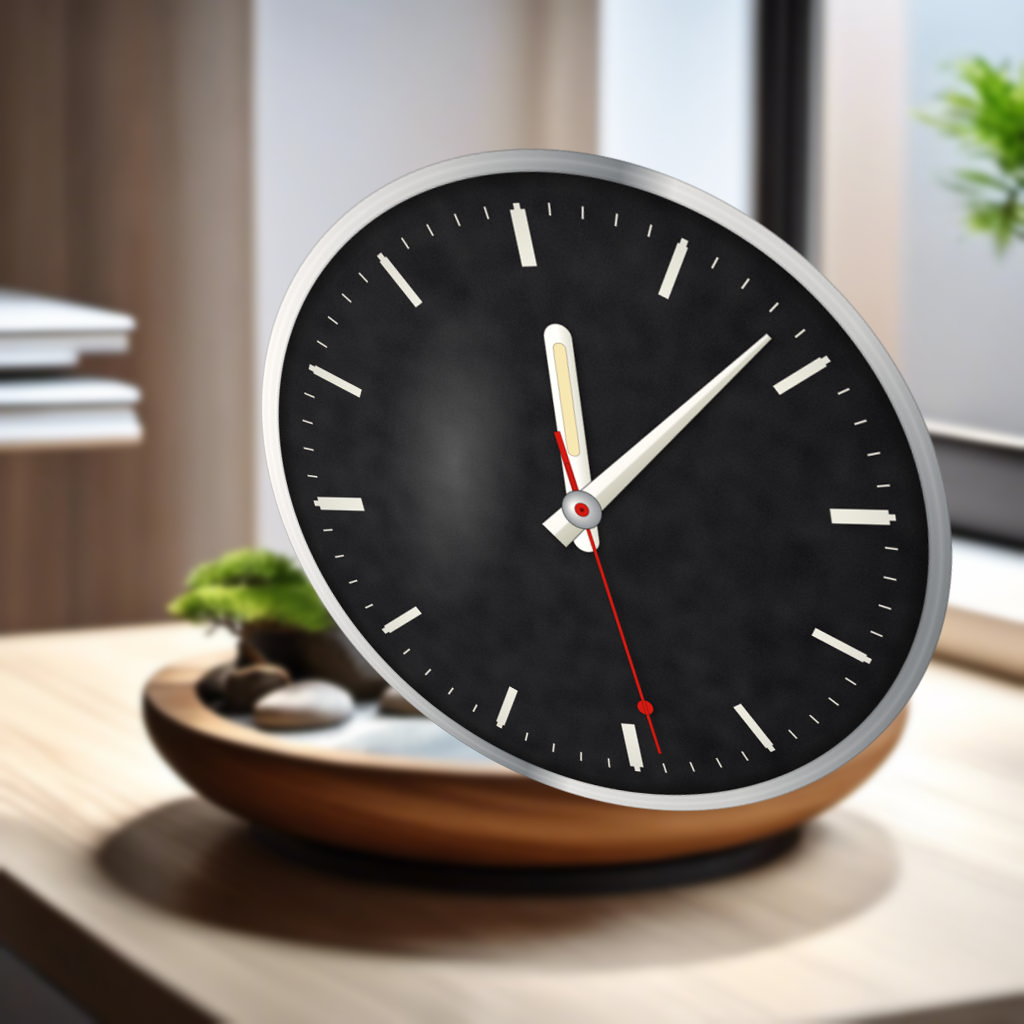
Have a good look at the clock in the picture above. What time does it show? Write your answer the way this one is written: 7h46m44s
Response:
12h08m29s
